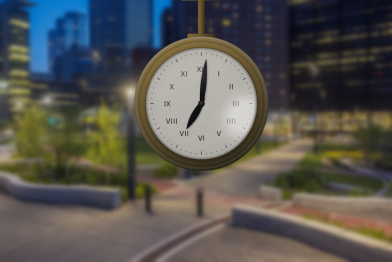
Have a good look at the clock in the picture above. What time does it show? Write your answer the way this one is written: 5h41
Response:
7h01
